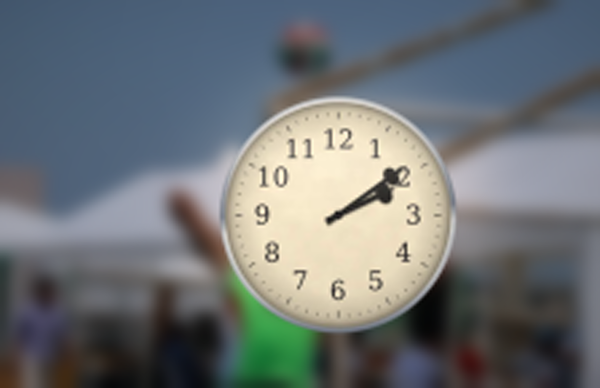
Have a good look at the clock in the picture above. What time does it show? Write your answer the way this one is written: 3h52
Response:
2h09
